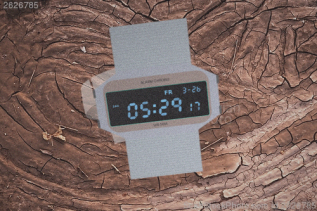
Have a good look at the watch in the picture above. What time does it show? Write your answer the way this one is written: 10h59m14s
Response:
5h29m17s
